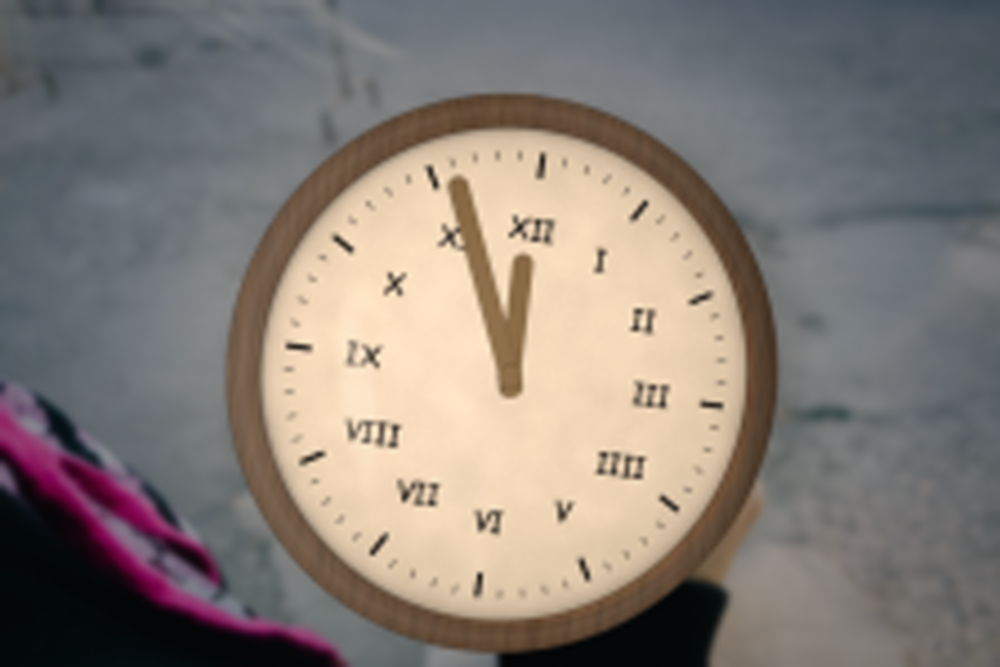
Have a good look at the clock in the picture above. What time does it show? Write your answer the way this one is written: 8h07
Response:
11h56
